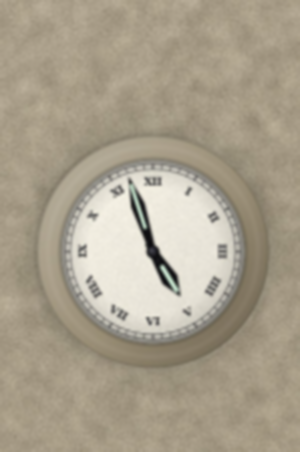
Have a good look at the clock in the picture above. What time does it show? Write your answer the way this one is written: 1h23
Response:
4h57
